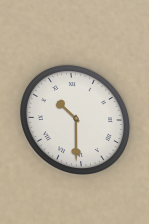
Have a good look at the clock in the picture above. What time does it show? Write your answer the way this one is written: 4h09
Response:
10h31
